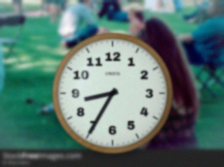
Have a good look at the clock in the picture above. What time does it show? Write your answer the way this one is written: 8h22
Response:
8h35
